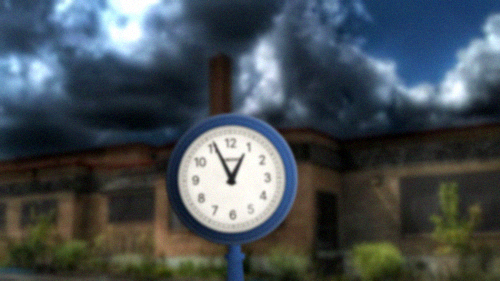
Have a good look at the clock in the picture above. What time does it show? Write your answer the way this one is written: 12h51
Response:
12h56
